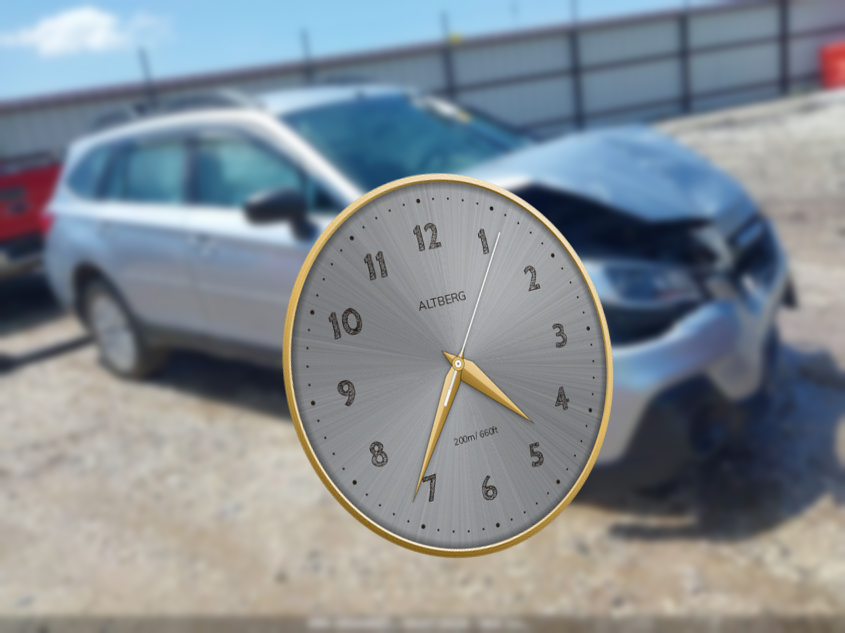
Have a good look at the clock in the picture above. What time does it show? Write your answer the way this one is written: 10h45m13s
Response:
4h36m06s
